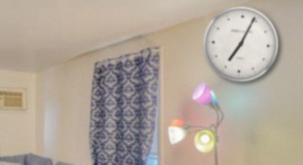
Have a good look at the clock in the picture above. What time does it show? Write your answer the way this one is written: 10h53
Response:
7h04
